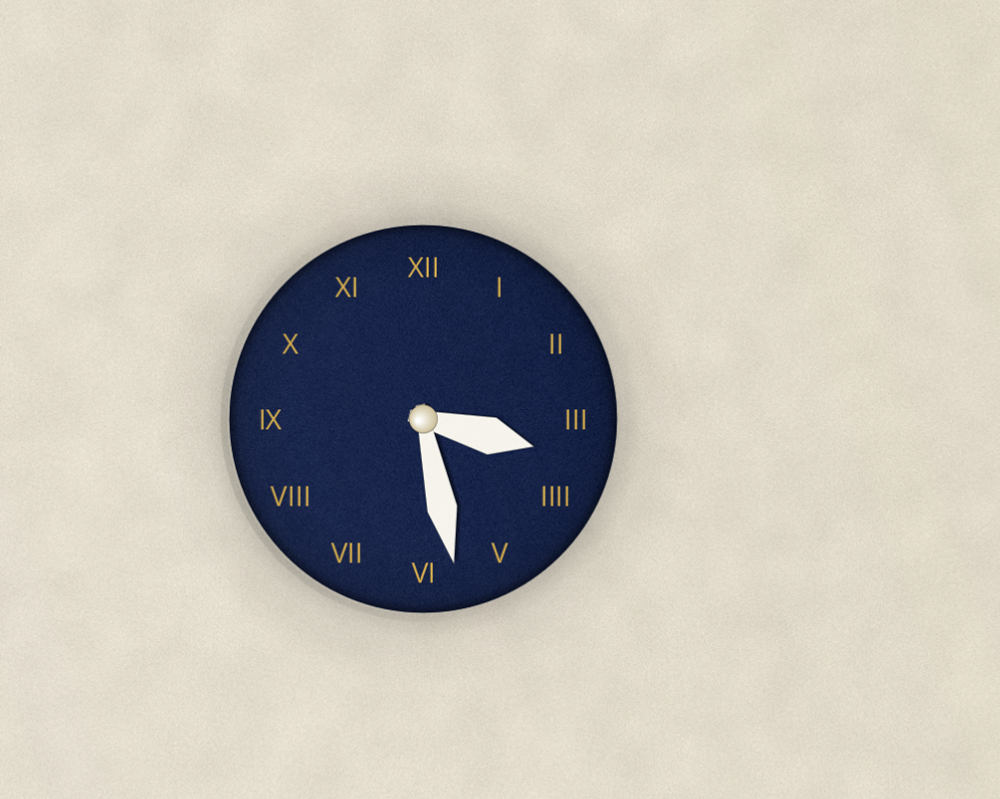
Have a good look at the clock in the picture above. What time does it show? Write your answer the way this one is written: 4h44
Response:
3h28
